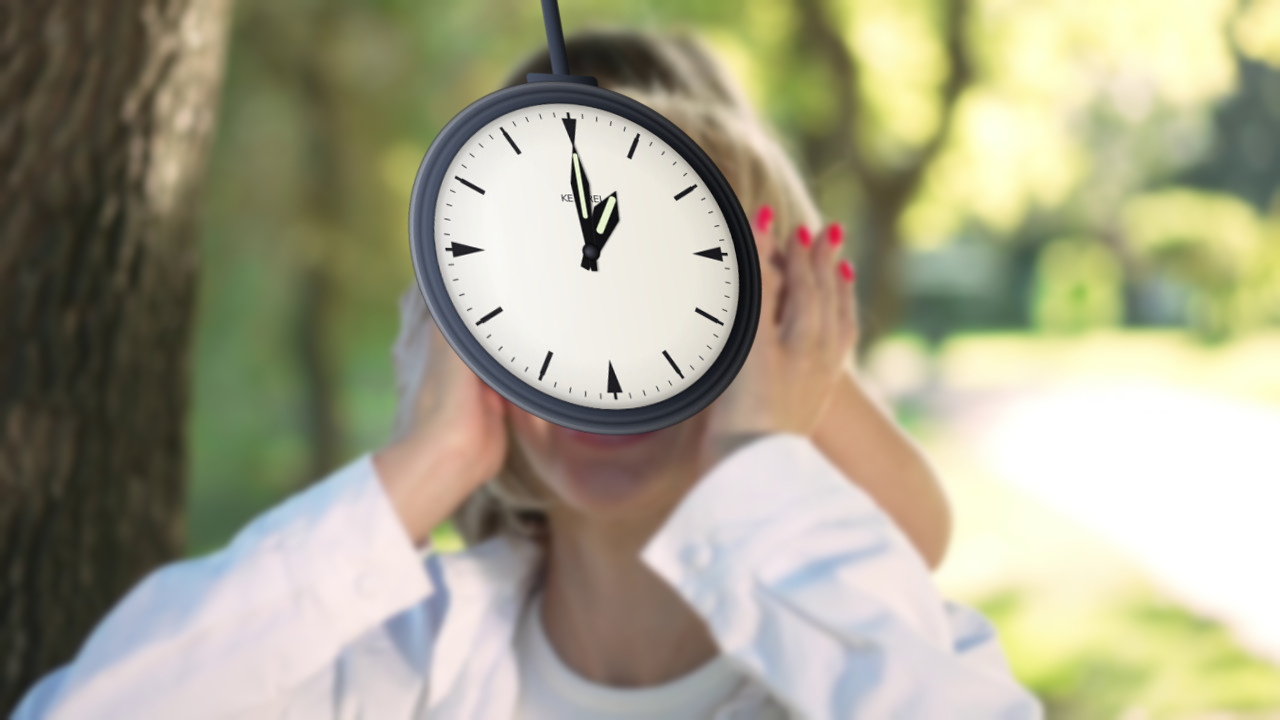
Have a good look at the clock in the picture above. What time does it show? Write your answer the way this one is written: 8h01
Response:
1h00
